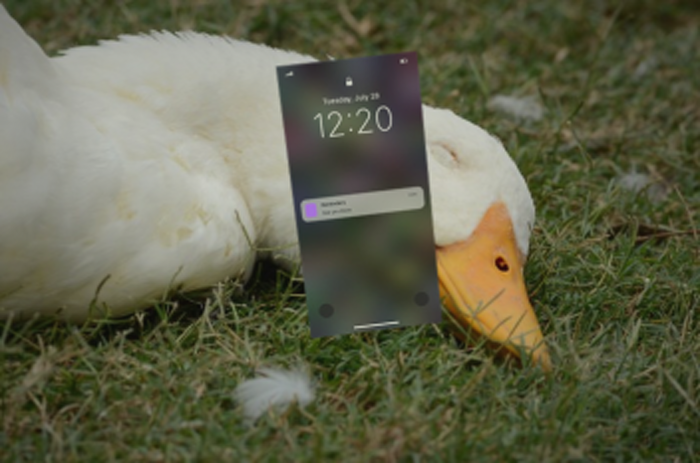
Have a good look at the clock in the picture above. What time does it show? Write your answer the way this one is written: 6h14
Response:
12h20
